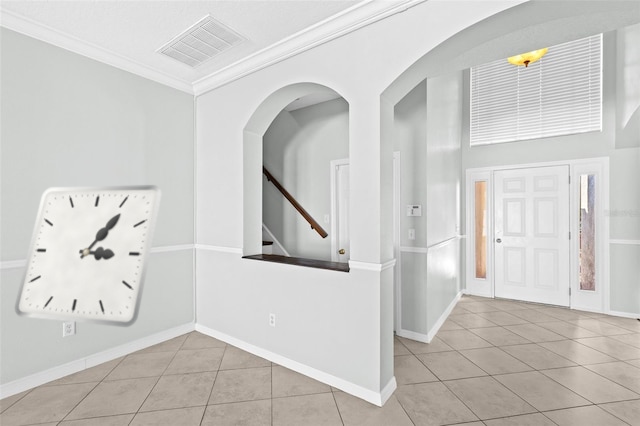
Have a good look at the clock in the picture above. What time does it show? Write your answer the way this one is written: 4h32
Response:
3h06
